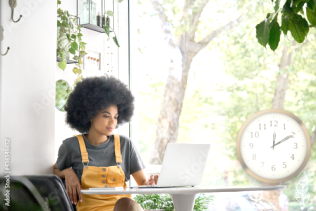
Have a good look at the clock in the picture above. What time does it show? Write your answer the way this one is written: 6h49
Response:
12h10
